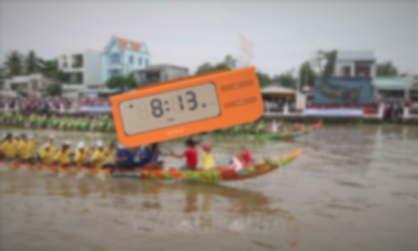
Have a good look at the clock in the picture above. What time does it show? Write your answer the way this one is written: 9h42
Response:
8h13
